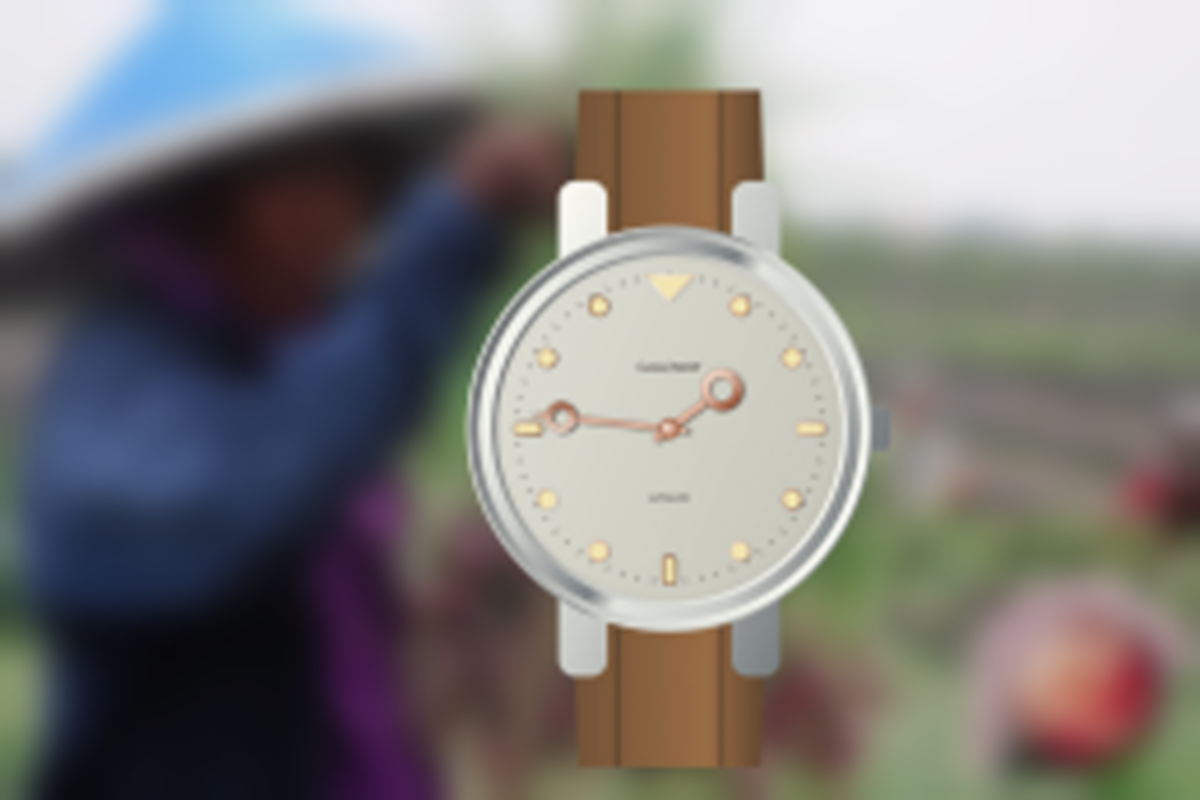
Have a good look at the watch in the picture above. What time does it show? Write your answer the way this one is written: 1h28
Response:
1h46
